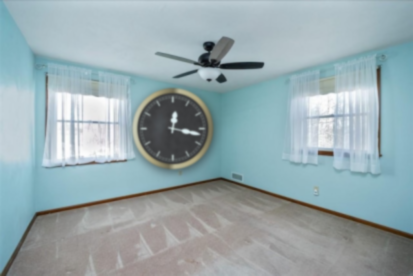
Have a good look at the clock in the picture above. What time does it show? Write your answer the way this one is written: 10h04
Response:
12h17
